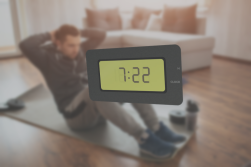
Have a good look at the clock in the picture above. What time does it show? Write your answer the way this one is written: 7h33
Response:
7h22
